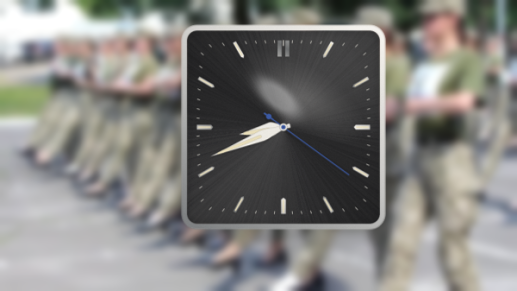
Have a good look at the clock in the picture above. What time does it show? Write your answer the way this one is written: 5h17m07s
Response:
8h41m21s
